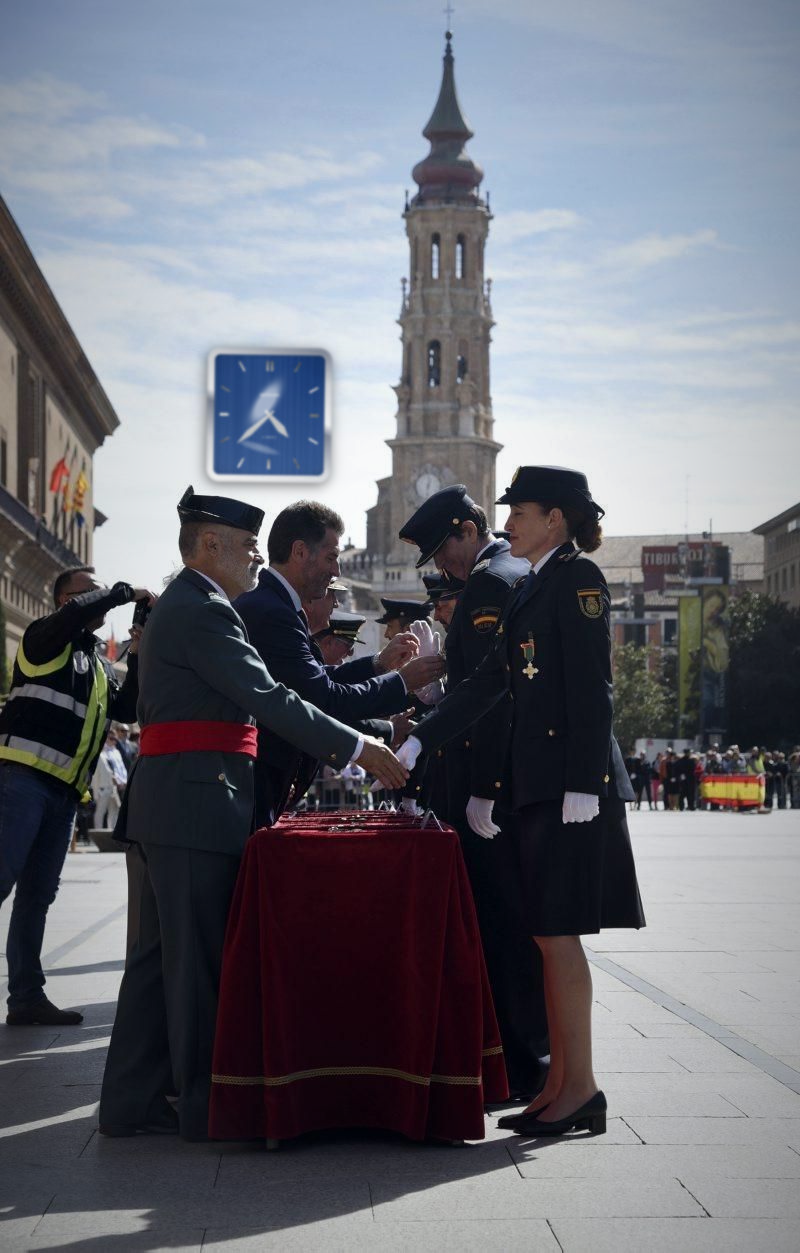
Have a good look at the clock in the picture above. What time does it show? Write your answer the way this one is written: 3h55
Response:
4h38
